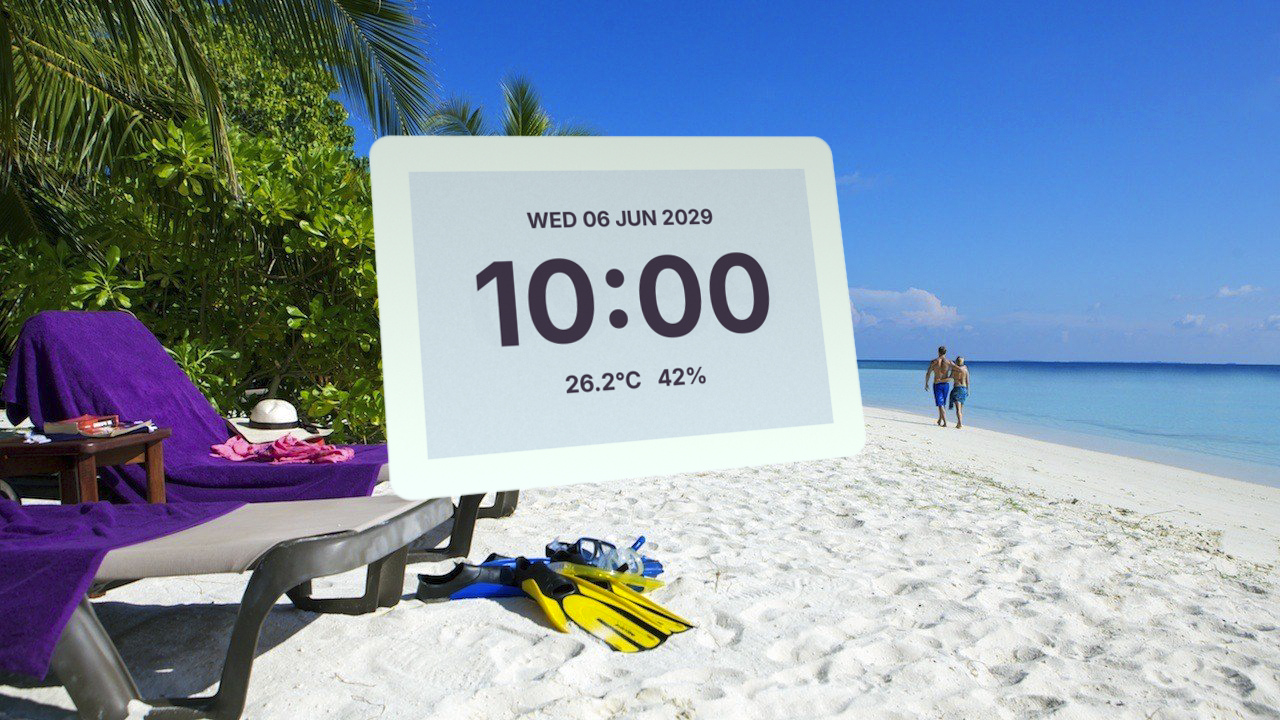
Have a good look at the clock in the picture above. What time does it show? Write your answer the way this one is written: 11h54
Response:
10h00
